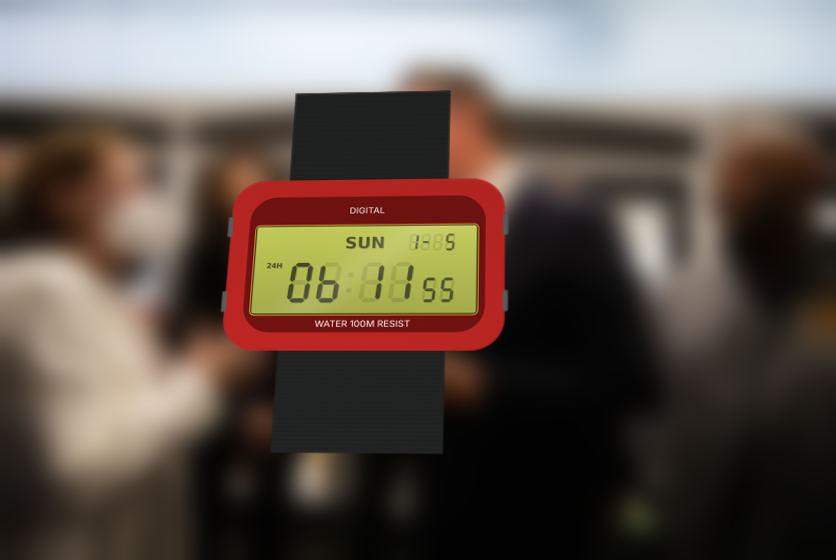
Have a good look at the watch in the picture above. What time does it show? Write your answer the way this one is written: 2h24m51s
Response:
6h11m55s
